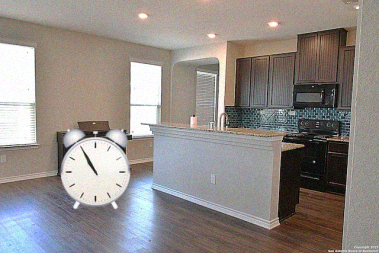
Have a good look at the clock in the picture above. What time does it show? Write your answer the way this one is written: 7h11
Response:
10h55
